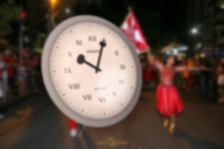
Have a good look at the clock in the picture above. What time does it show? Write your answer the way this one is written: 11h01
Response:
10h04
